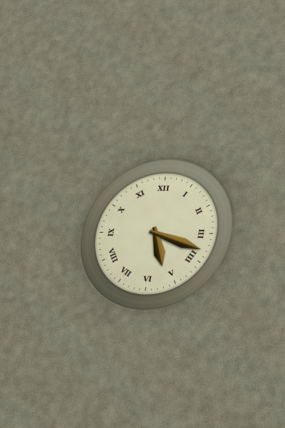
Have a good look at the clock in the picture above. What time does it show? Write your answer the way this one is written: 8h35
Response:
5h18
